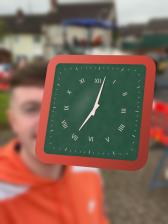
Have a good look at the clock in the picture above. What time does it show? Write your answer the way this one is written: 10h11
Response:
7h02
